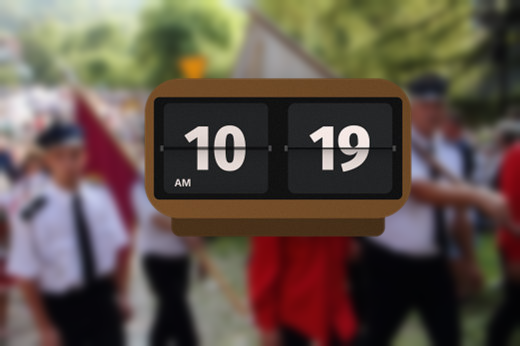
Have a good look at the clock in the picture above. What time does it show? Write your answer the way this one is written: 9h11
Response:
10h19
